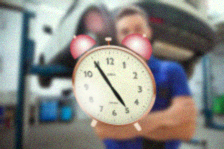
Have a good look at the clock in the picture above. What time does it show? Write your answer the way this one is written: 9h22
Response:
4h55
